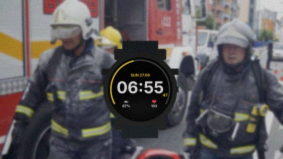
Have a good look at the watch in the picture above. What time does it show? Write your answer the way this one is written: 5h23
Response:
6h55
